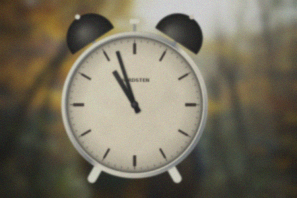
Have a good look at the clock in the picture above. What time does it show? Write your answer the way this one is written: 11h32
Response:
10h57
